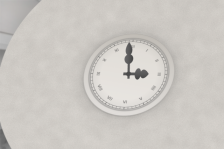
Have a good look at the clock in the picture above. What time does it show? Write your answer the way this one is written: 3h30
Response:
2h59
